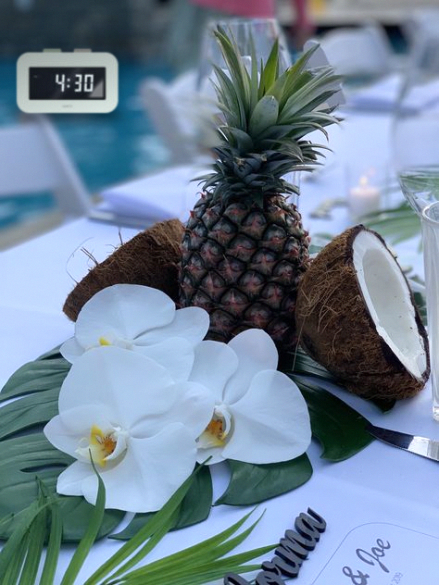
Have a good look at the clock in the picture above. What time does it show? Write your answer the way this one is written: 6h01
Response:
4h30
